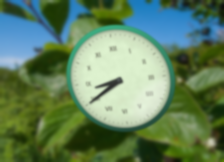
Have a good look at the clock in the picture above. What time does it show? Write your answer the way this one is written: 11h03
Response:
8h40
